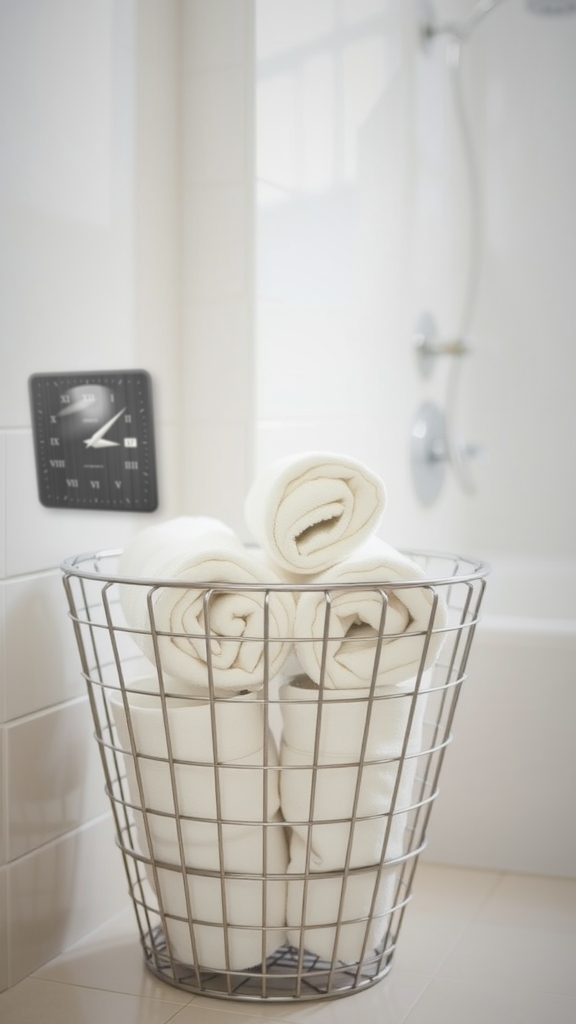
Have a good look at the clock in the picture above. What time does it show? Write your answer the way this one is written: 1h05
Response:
3h08
